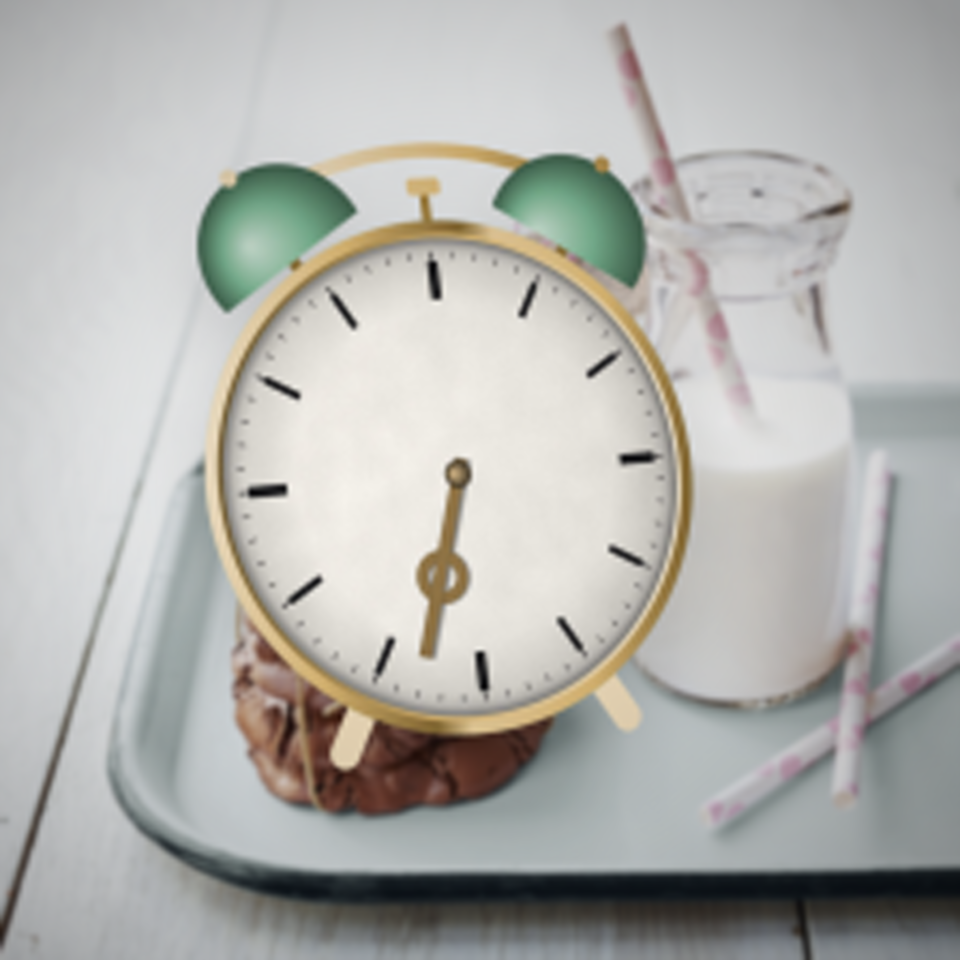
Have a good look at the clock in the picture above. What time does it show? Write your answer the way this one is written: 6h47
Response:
6h33
